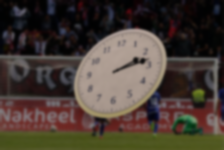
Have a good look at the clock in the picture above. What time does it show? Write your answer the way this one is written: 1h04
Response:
2h13
